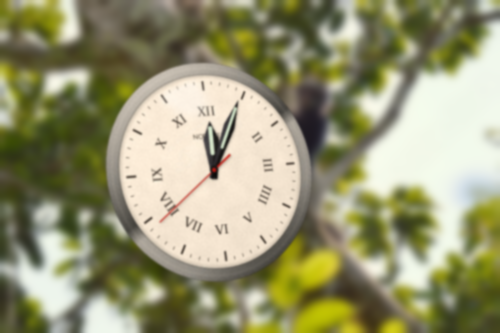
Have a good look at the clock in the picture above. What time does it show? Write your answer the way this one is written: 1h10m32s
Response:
12h04m39s
